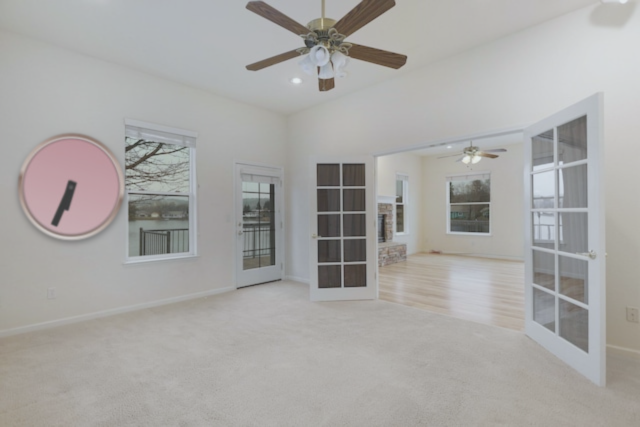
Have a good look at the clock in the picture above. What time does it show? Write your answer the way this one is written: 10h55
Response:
6h34
